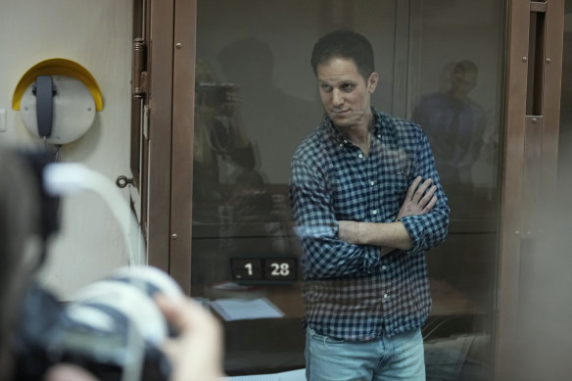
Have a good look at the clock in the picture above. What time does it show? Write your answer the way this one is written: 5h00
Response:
1h28
